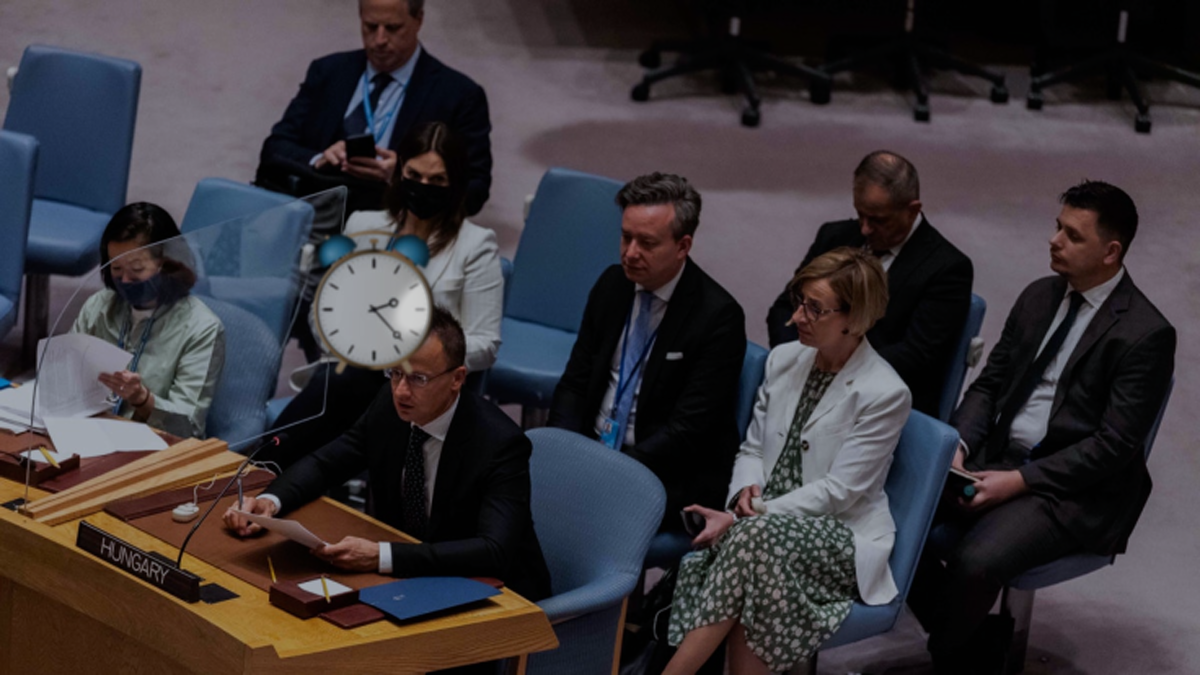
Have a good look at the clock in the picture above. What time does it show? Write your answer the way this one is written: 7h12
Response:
2h23
